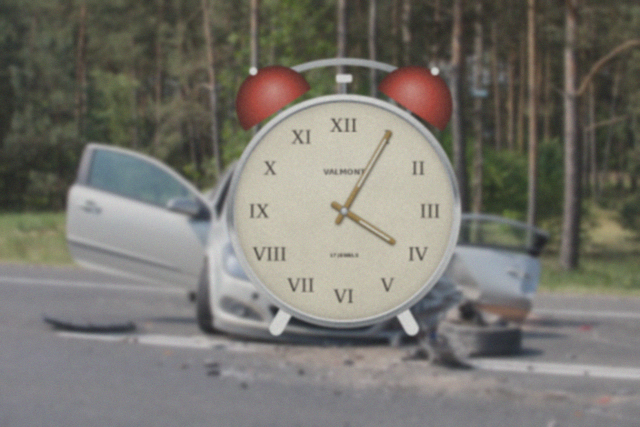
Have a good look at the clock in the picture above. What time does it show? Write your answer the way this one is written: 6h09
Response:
4h05
